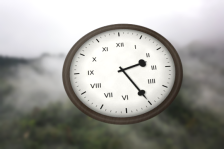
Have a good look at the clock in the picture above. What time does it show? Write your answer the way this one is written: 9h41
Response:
2h25
